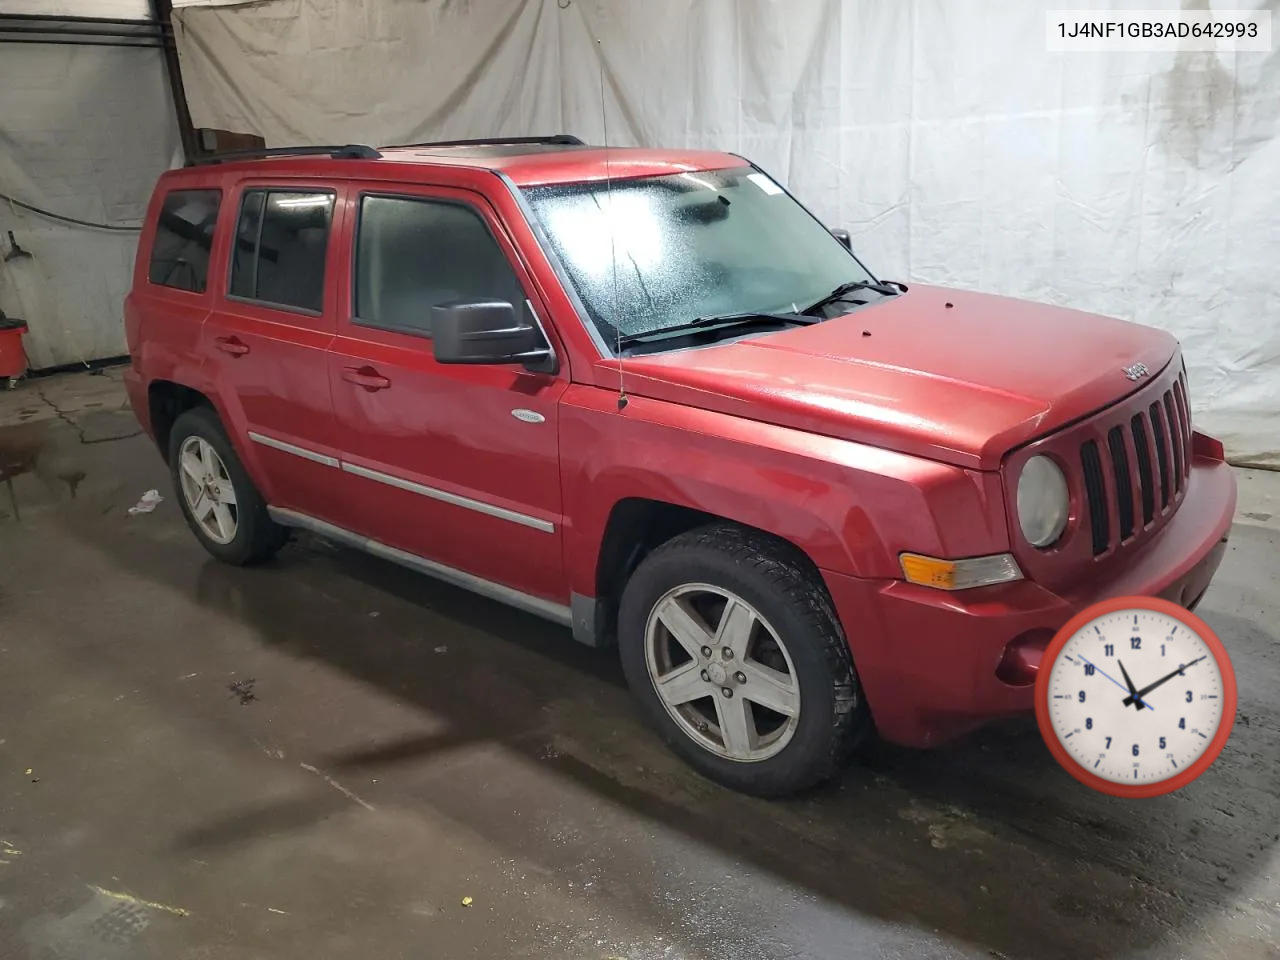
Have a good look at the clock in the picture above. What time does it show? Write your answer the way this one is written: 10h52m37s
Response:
11h09m51s
